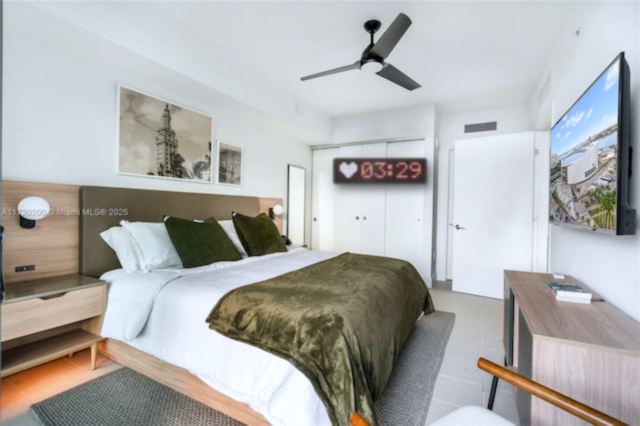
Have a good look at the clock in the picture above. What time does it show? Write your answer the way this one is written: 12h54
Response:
3h29
